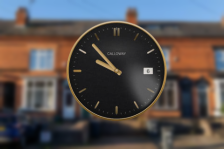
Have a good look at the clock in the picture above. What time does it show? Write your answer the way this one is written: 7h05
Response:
9h53
